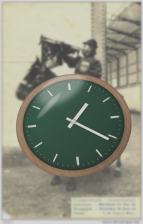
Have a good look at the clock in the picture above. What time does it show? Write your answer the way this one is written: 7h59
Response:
1h21
